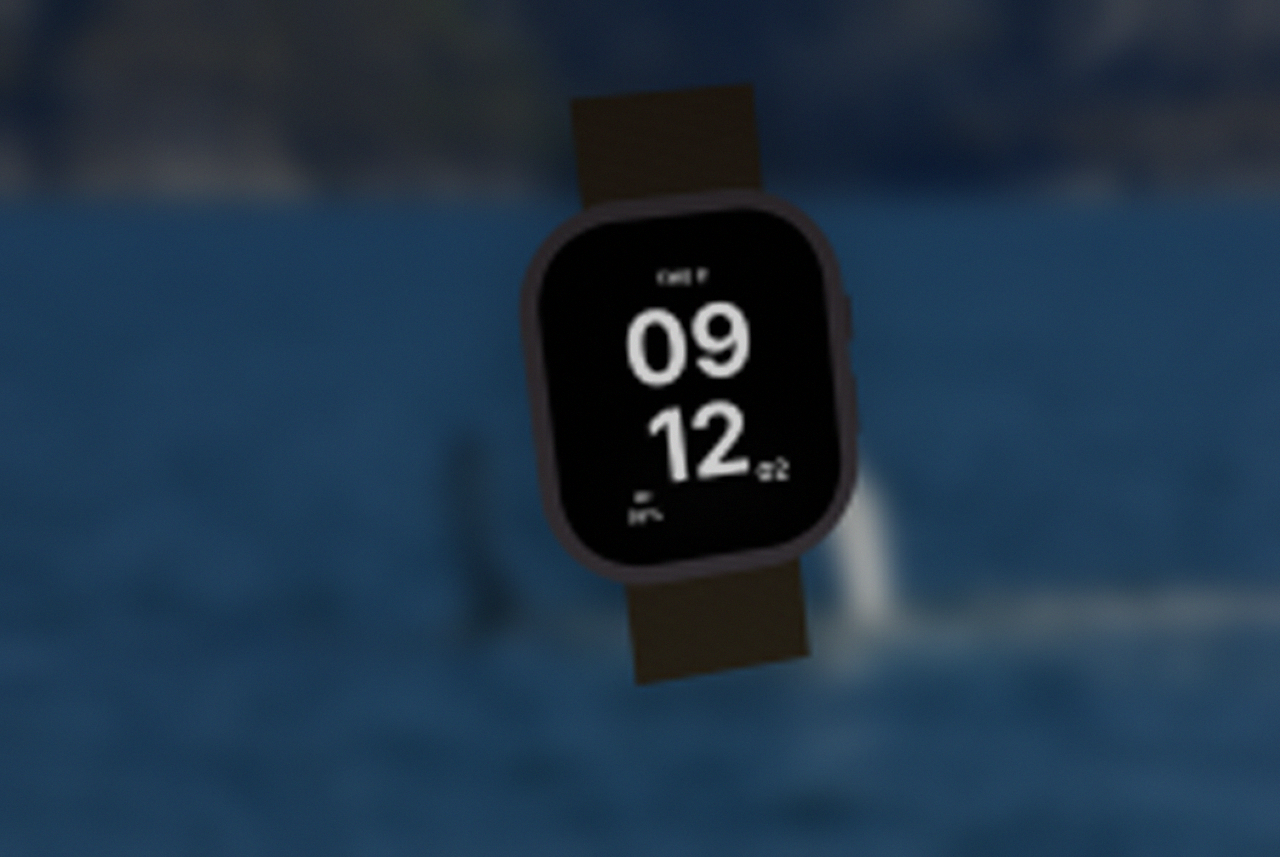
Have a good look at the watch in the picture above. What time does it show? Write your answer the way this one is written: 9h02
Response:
9h12
